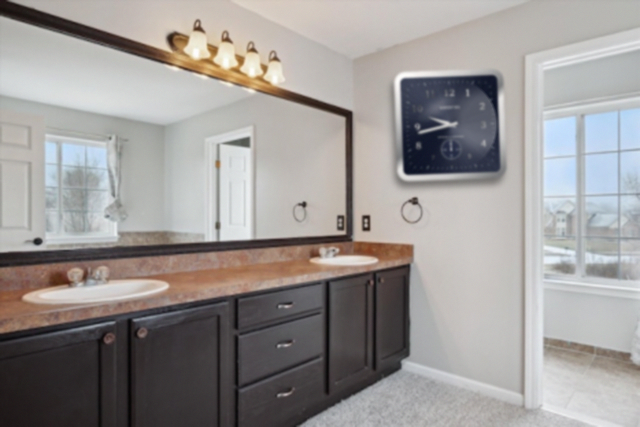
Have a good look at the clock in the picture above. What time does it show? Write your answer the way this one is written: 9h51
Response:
9h43
